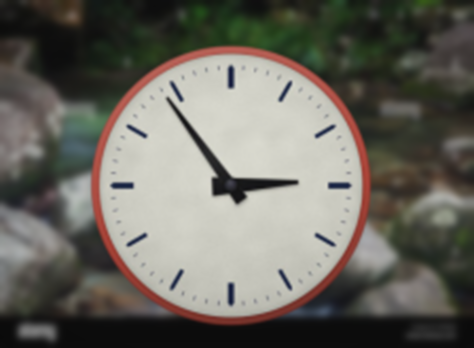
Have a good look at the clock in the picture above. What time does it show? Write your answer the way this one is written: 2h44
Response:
2h54
